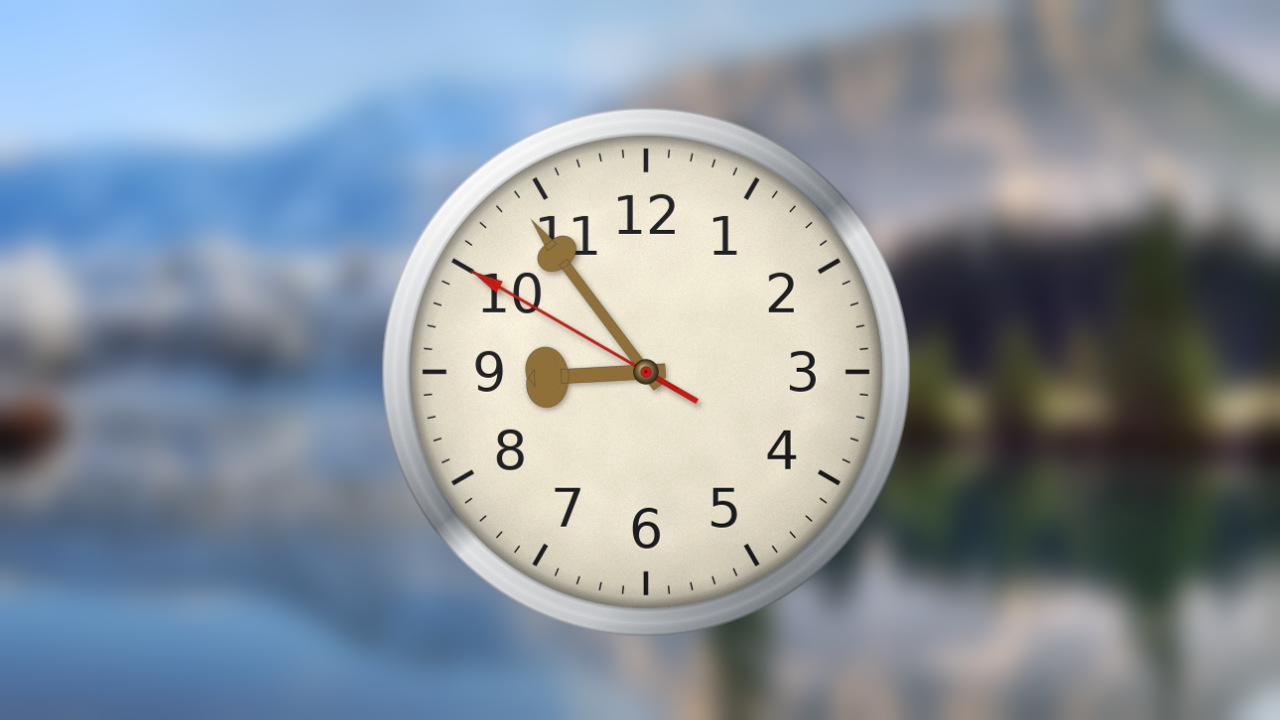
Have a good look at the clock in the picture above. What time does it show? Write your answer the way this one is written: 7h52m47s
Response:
8h53m50s
